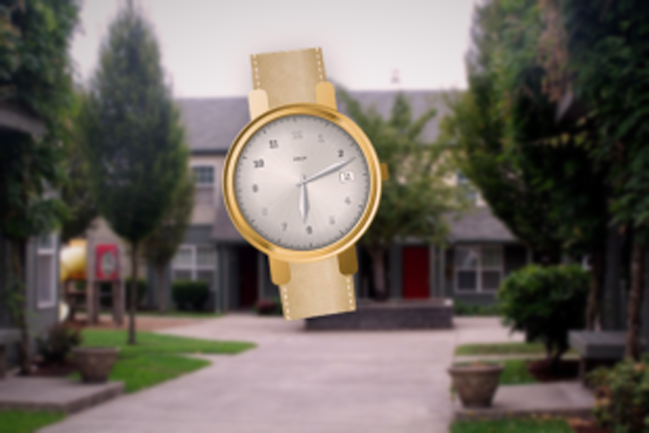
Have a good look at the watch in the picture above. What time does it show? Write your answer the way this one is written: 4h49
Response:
6h12
